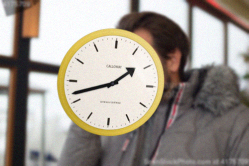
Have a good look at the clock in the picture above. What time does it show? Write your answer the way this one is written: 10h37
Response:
1h42
